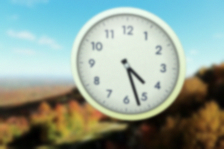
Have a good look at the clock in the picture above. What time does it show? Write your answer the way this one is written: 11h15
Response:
4h27
